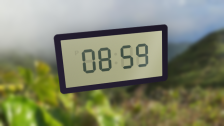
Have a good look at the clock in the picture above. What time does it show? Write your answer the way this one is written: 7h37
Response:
8h59
